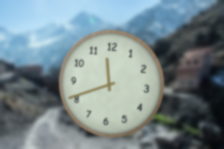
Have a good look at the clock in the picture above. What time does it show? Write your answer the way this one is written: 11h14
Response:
11h41
